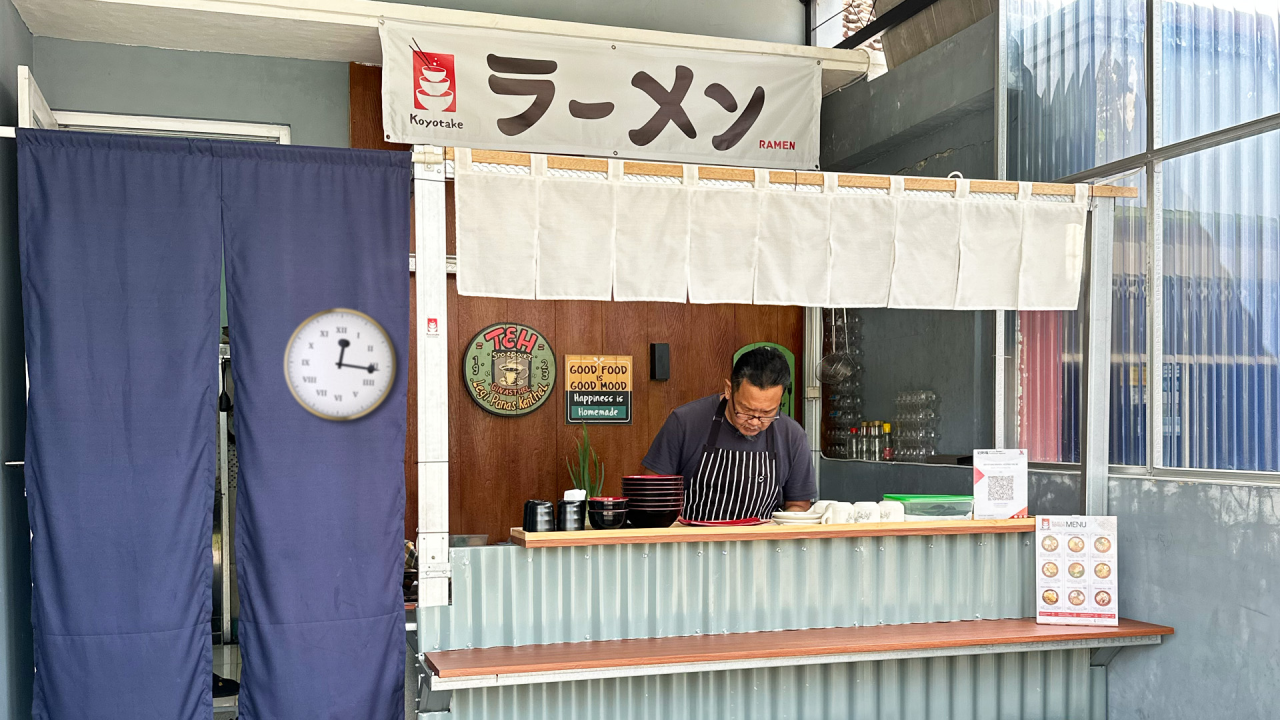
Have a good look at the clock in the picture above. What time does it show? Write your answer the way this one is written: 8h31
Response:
12h16
